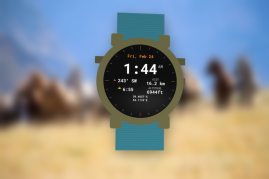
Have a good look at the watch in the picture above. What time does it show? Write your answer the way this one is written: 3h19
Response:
1h44
